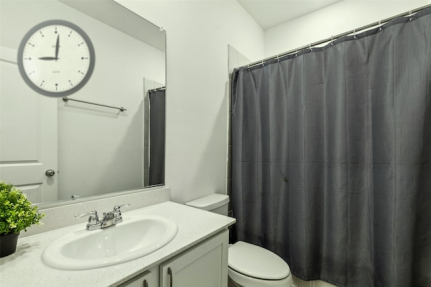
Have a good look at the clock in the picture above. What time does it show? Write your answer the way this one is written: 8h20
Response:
9h01
